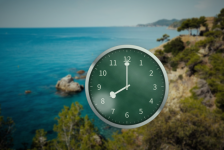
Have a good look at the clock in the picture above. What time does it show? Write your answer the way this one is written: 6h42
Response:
8h00
